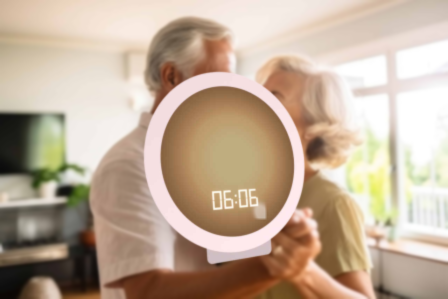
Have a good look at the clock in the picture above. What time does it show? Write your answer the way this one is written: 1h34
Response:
6h06
